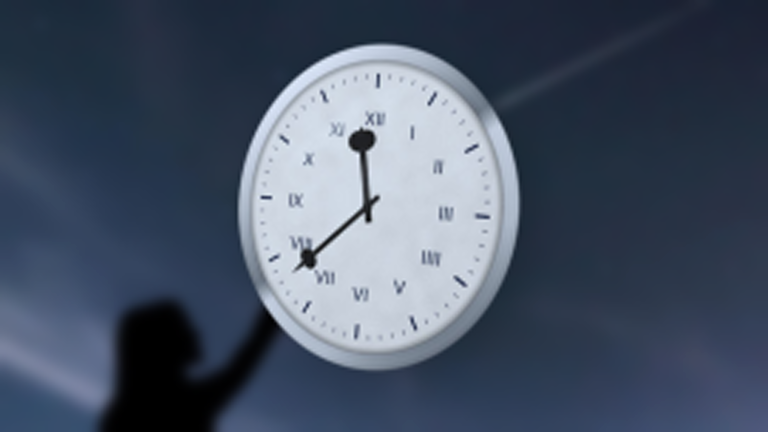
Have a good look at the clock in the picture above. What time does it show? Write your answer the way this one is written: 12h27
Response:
11h38
